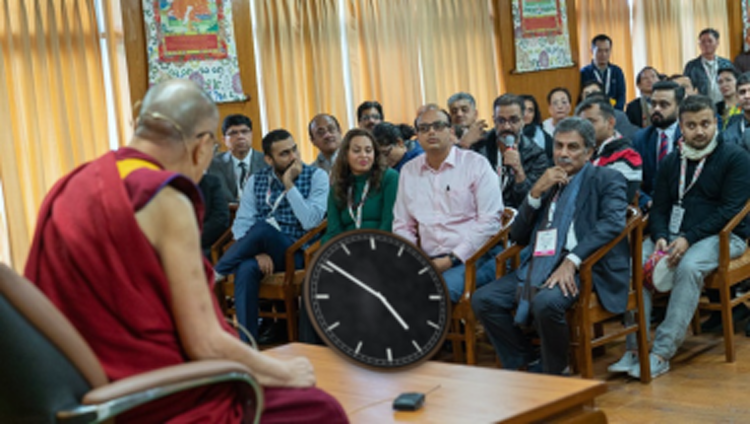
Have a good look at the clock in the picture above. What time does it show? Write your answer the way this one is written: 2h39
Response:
4h51
